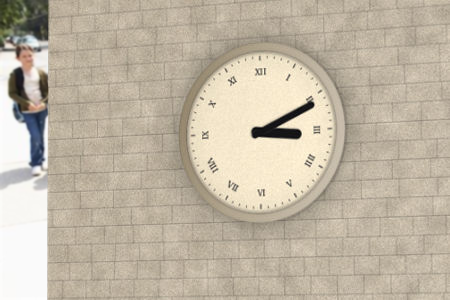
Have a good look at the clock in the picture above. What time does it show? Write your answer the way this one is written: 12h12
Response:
3h11
